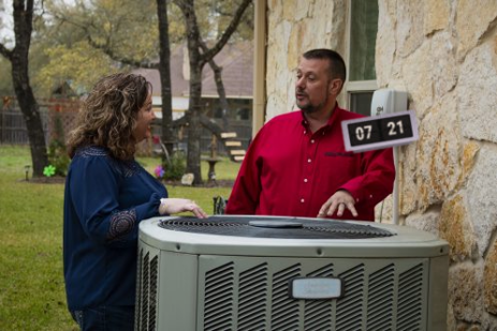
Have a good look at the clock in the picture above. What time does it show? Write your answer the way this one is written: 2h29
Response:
7h21
